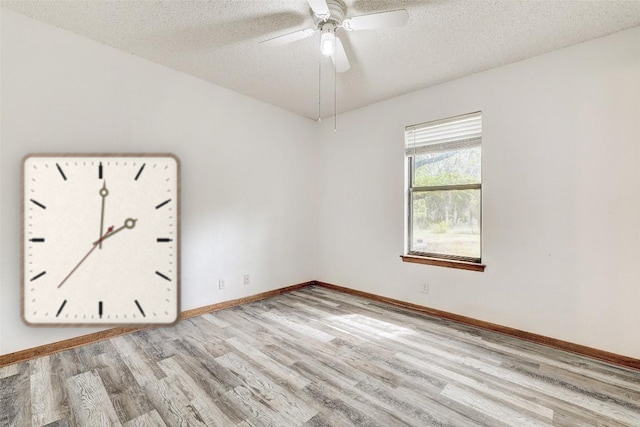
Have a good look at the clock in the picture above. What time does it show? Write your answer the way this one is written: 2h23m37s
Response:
2h00m37s
